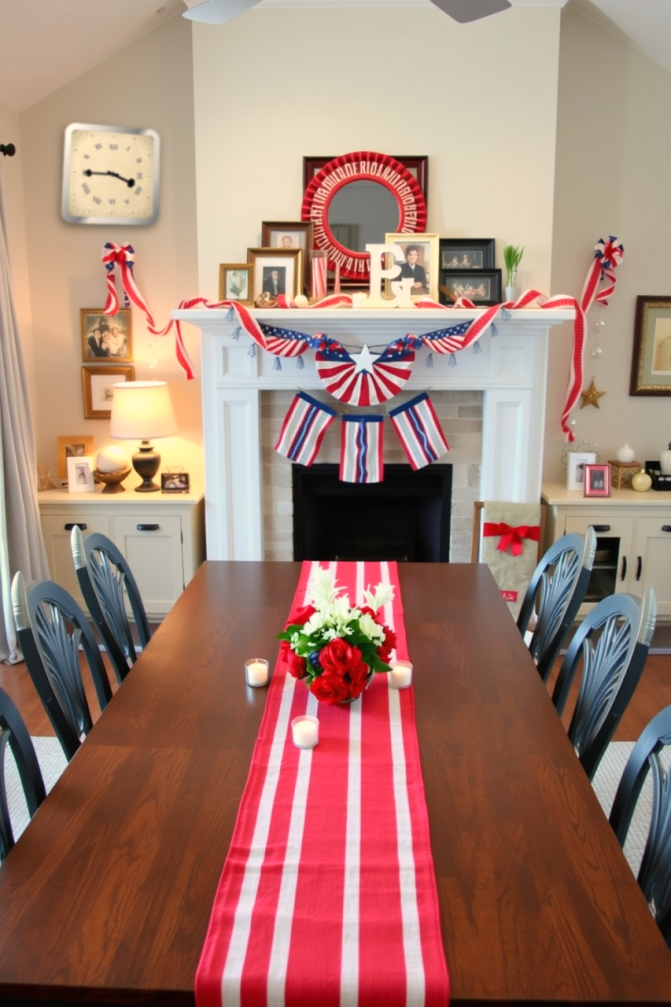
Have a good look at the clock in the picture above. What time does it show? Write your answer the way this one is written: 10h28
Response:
3h45
